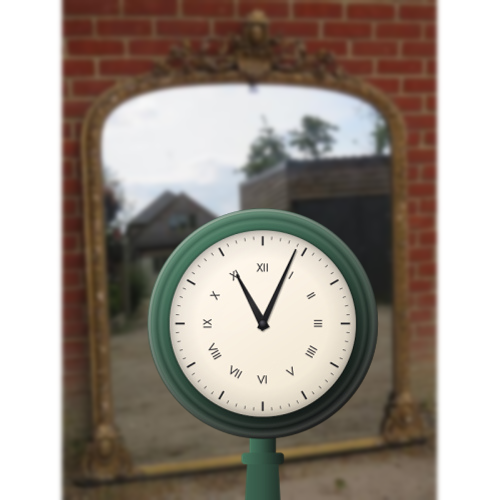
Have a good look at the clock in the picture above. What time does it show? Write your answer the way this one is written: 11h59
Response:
11h04
